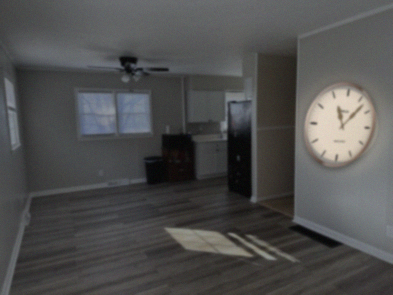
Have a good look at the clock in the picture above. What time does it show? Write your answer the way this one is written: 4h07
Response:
11h07
